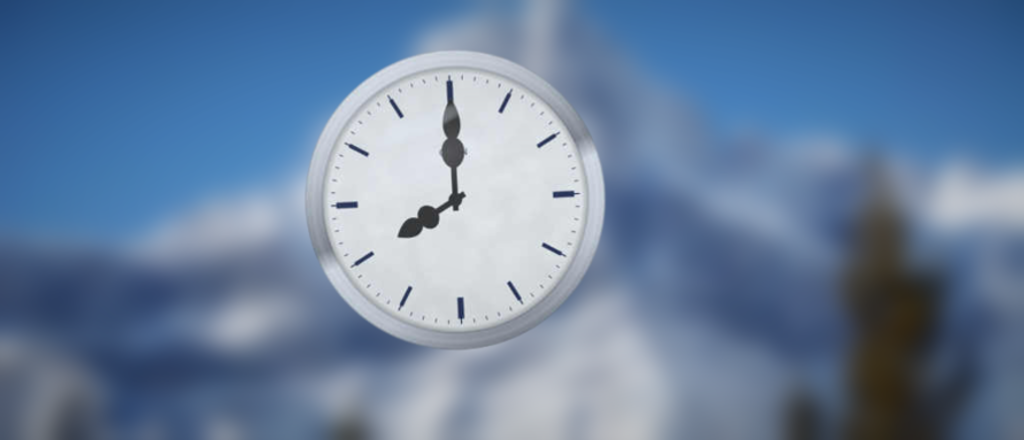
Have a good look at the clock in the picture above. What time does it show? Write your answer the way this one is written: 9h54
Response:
8h00
